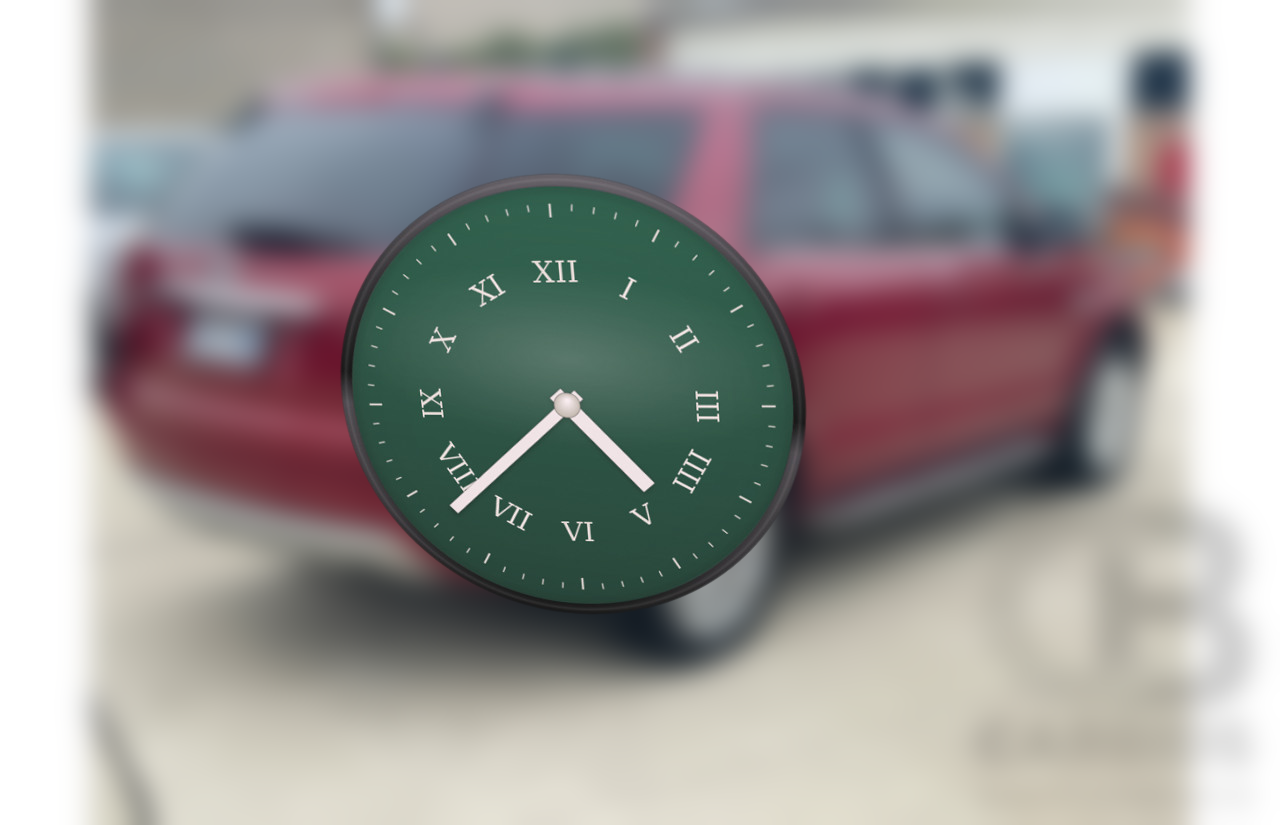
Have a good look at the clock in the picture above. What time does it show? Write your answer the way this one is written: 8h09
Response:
4h38
